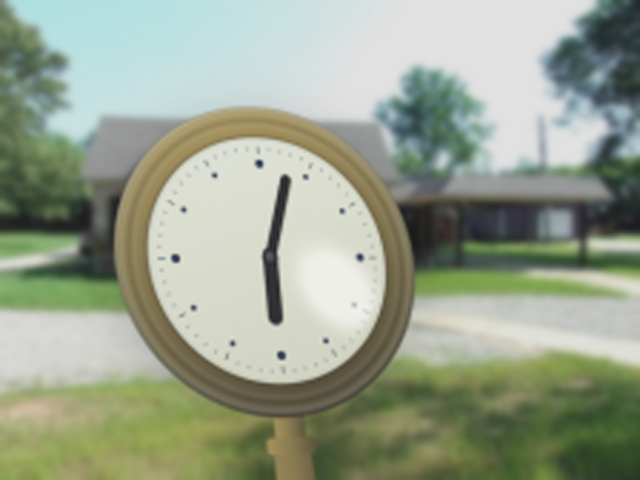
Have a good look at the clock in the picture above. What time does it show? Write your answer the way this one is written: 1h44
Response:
6h03
